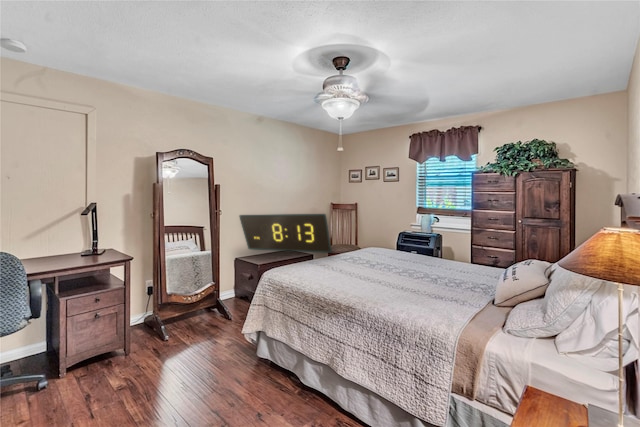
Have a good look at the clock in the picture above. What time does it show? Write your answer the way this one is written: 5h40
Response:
8h13
